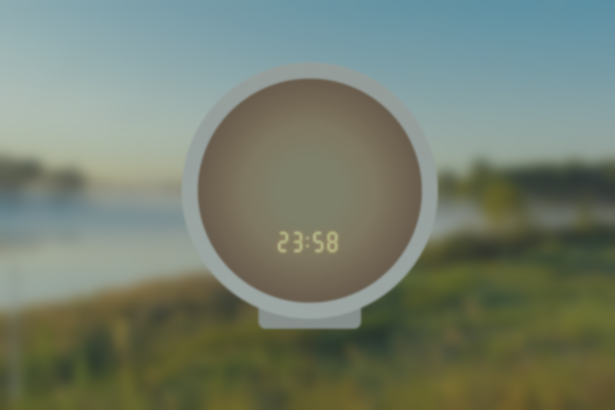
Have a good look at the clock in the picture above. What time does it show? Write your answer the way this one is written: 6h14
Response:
23h58
